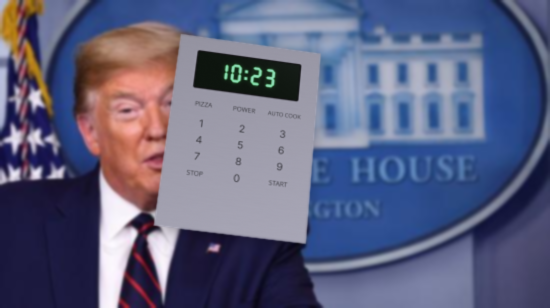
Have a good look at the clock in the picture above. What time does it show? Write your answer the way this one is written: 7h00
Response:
10h23
